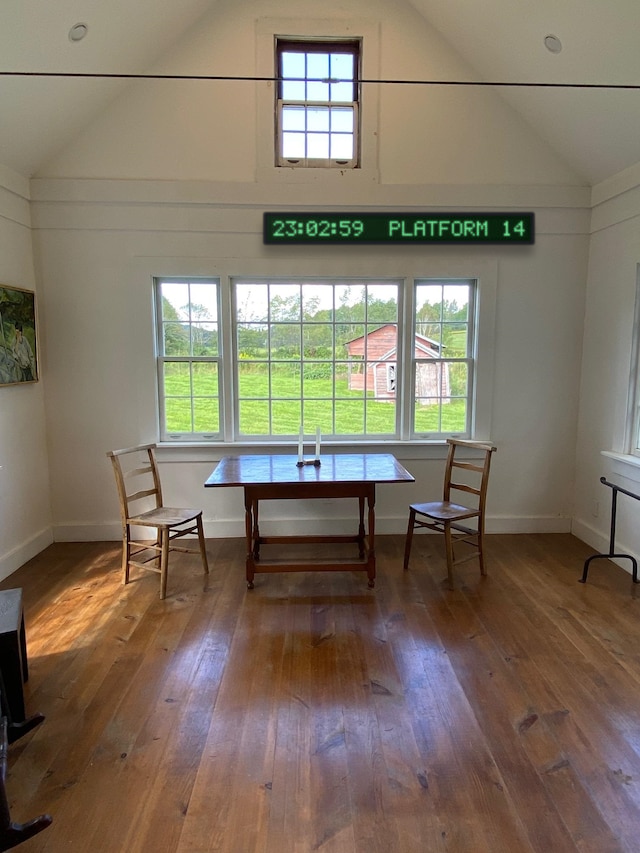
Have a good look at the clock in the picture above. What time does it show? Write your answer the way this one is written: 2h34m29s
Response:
23h02m59s
